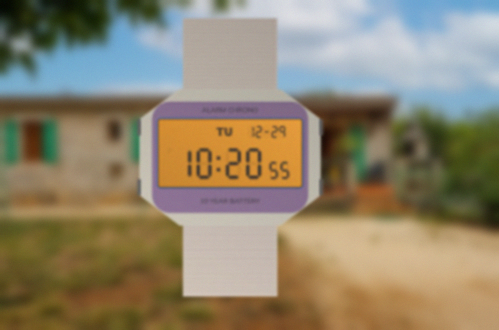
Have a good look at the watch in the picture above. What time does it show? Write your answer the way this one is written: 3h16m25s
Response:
10h20m55s
